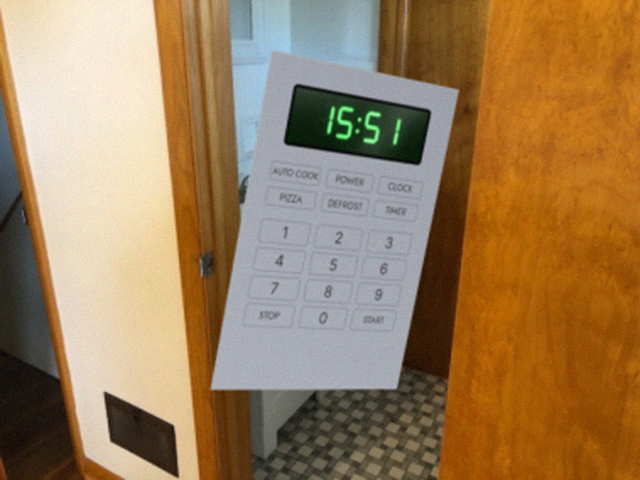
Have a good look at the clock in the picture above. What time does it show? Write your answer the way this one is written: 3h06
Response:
15h51
